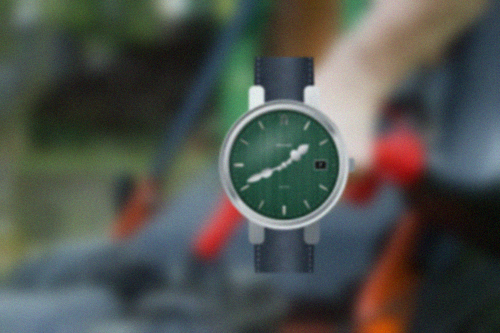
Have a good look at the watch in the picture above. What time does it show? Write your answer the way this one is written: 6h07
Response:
1h41
